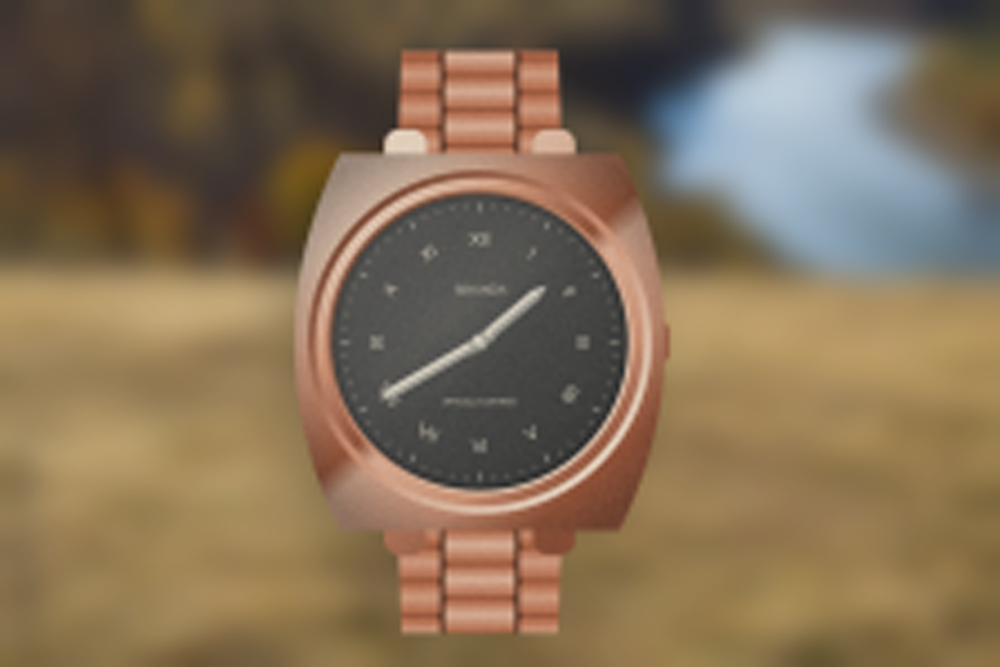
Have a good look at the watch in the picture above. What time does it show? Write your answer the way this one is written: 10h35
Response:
1h40
